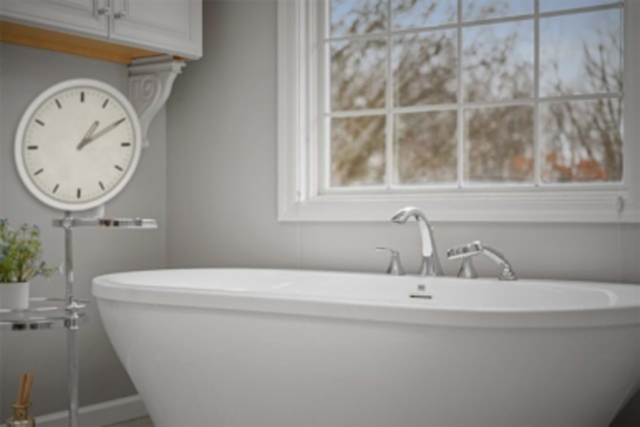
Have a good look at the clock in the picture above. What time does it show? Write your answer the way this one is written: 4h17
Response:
1h10
